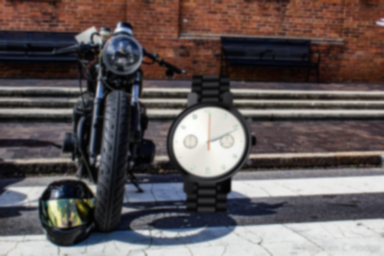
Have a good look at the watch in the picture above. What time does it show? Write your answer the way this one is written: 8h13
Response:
2h11
